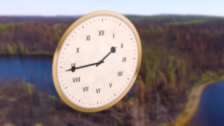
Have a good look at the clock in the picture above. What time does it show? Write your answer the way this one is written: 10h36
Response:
1h44
